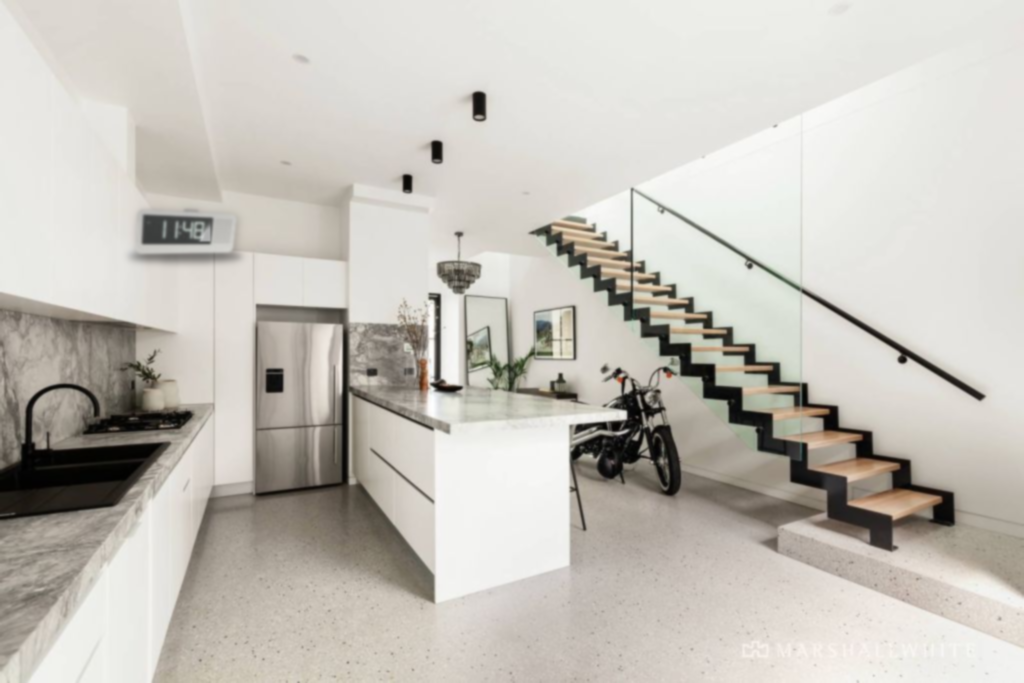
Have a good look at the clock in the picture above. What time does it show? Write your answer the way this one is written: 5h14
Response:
11h48
